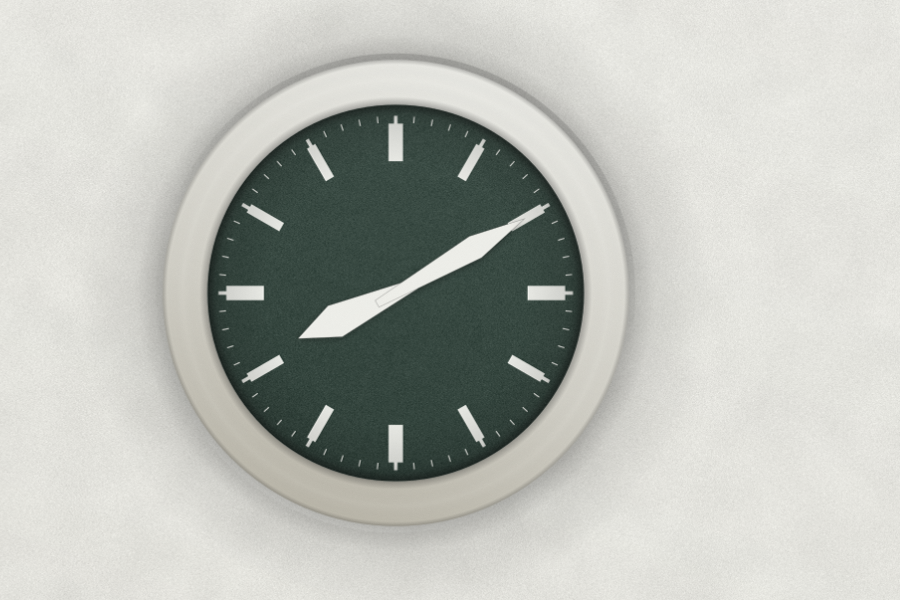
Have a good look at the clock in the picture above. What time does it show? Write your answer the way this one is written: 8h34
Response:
8h10
